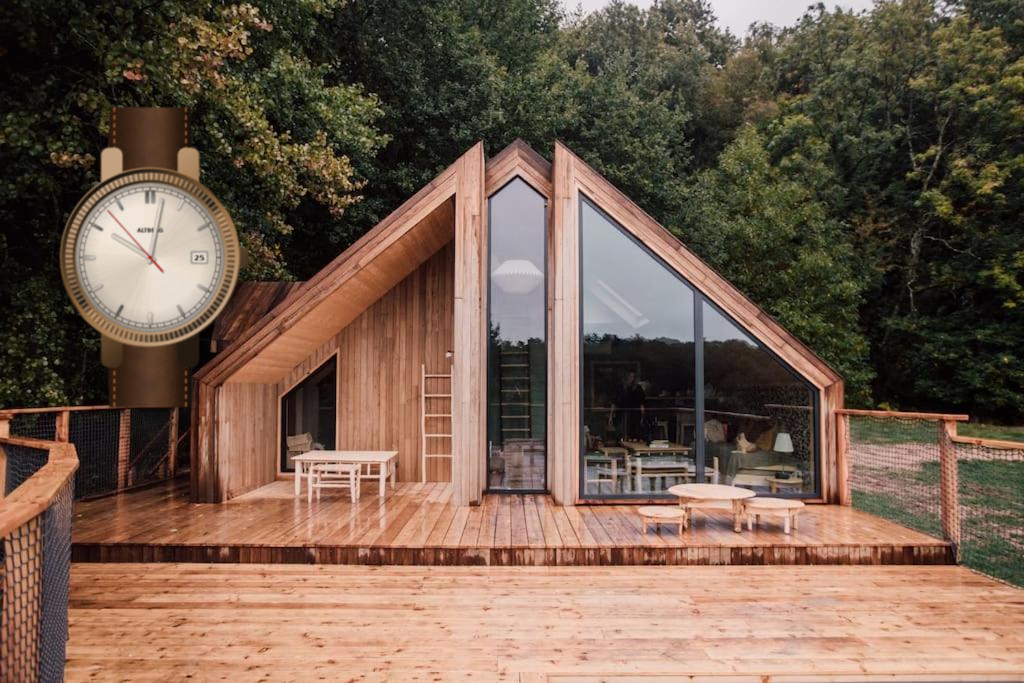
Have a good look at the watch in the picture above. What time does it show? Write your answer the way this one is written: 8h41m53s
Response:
10h01m53s
